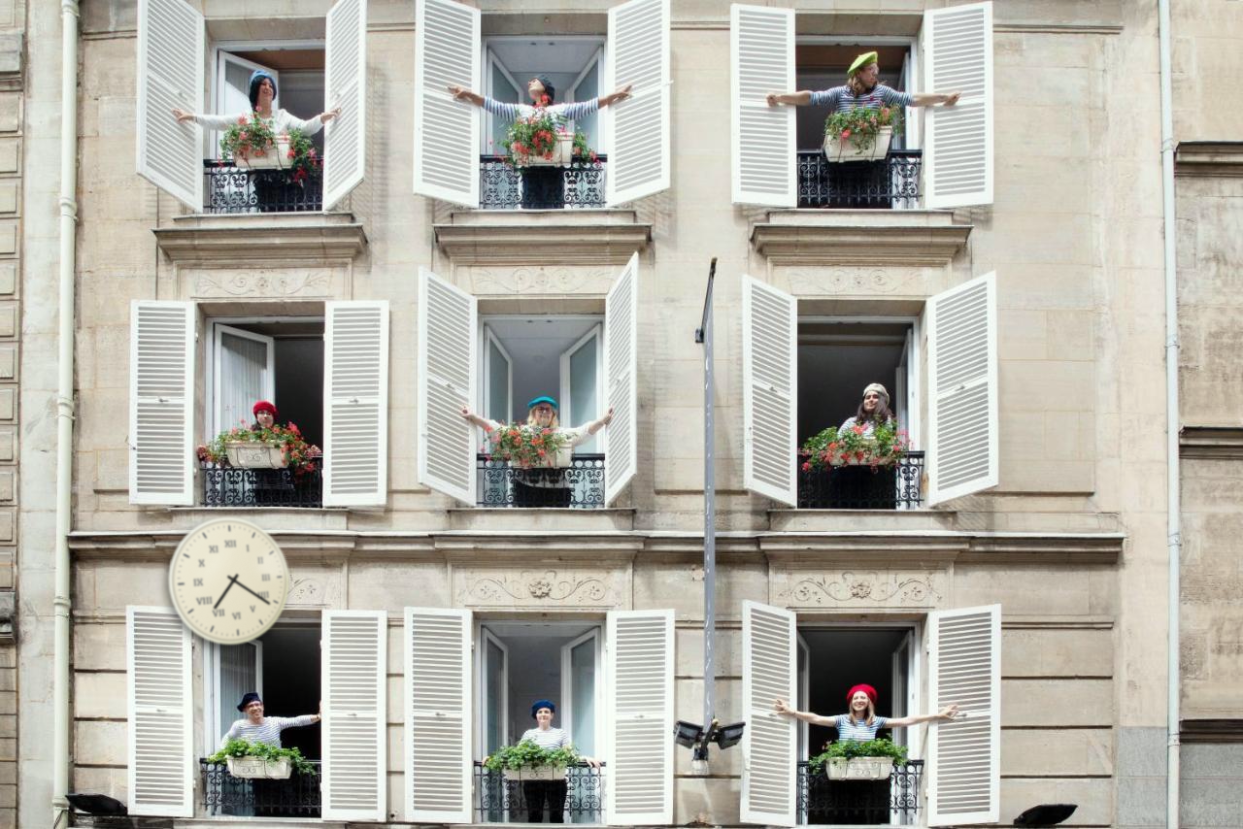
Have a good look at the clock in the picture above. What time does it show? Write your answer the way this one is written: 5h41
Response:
7h21
